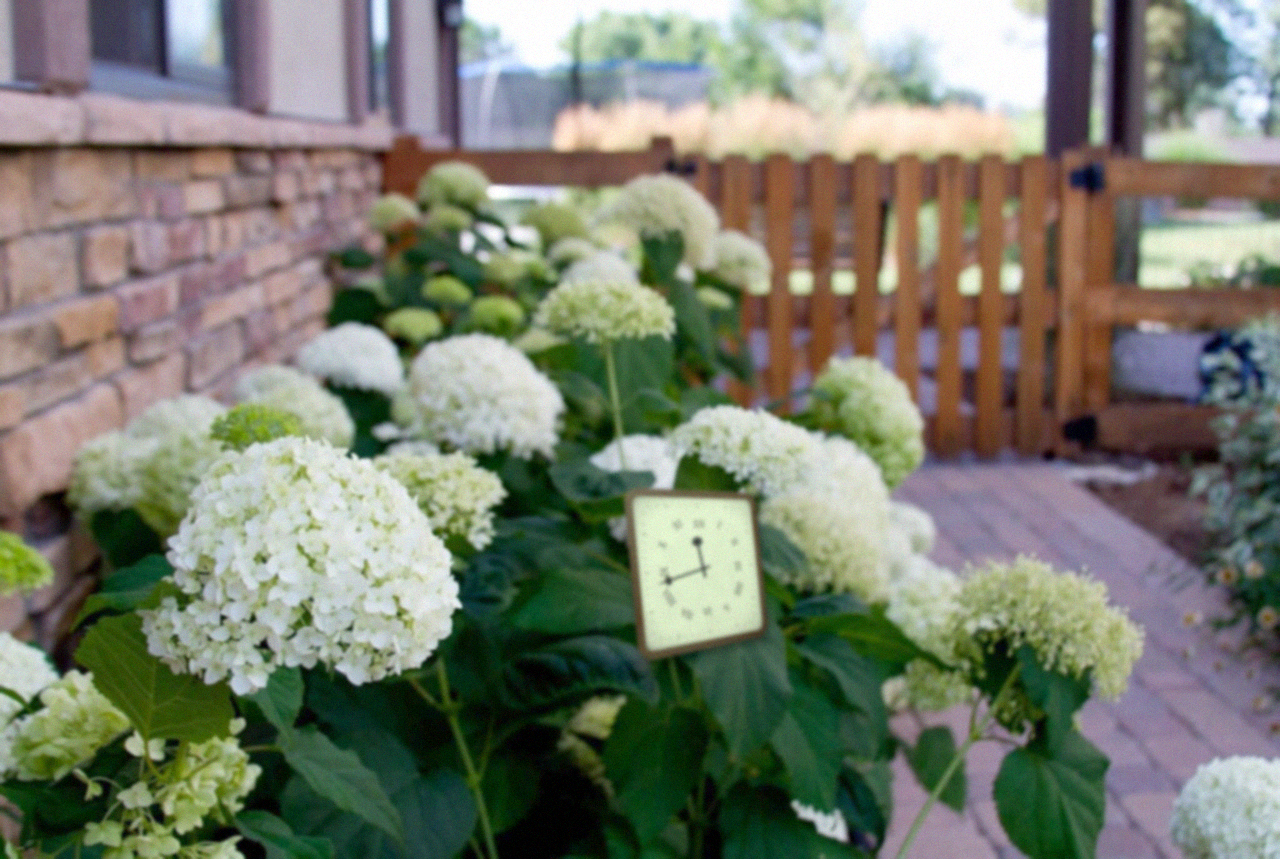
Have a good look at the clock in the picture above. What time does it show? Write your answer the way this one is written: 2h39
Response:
11h43
